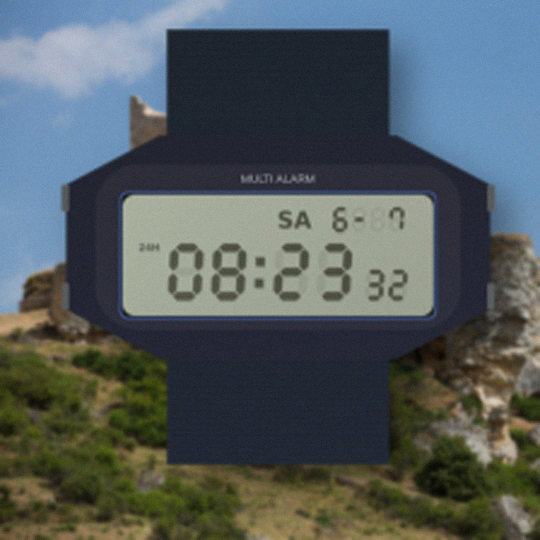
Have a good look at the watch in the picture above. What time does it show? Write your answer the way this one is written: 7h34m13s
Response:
8h23m32s
